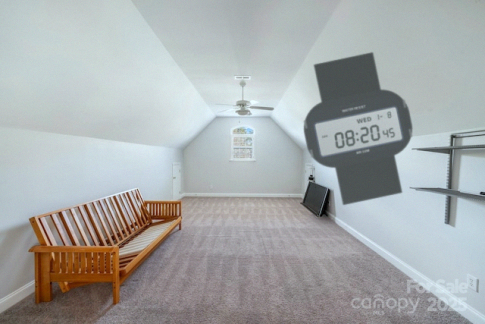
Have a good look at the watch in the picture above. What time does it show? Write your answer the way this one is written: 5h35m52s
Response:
8h20m45s
